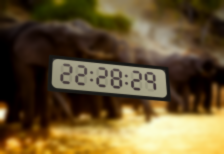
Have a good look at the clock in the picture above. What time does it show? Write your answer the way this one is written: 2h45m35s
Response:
22h28m29s
